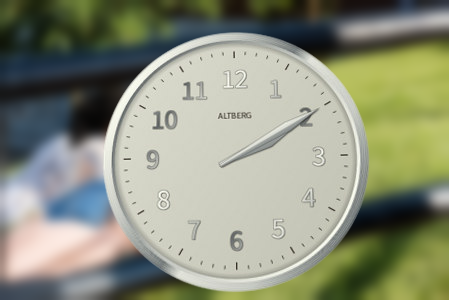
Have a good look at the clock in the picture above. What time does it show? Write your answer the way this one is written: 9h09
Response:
2h10
